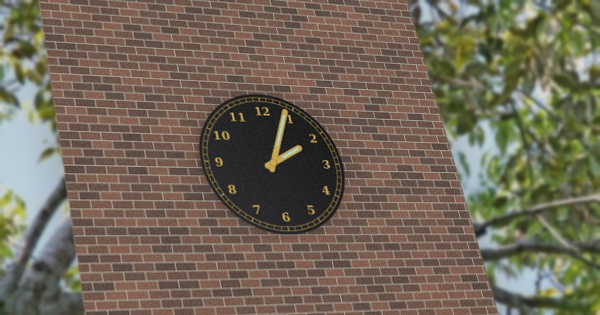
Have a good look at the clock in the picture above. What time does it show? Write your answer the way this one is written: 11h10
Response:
2h04
